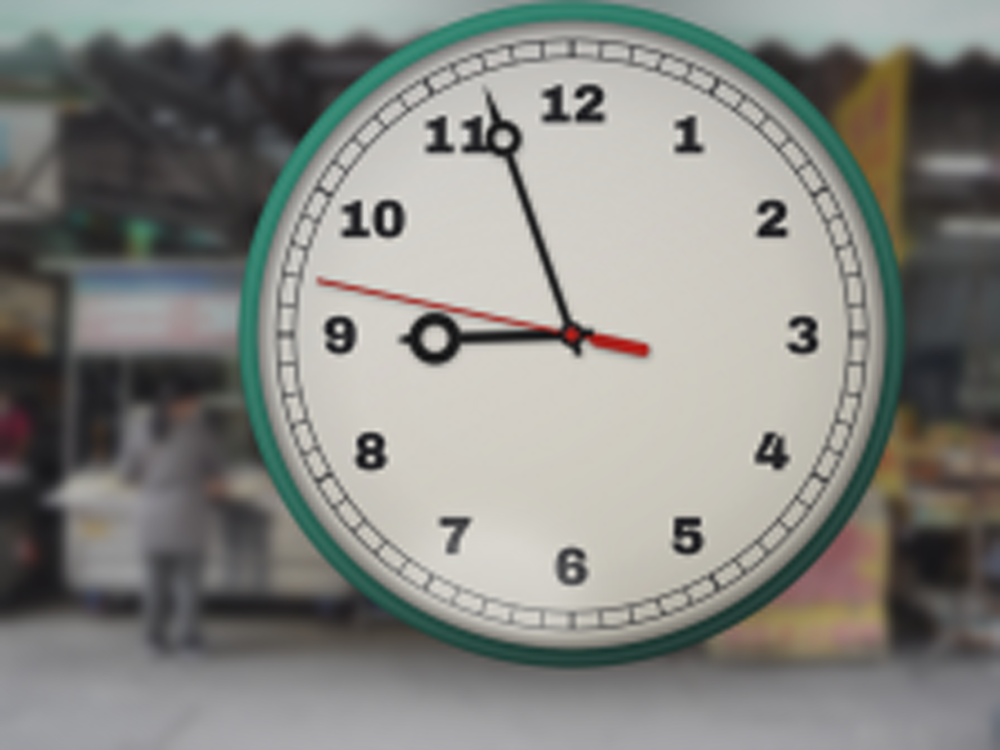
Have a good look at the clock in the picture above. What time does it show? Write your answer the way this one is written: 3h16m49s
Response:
8h56m47s
